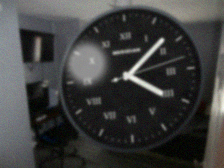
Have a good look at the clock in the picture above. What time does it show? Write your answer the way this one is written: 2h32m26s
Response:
4h08m13s
